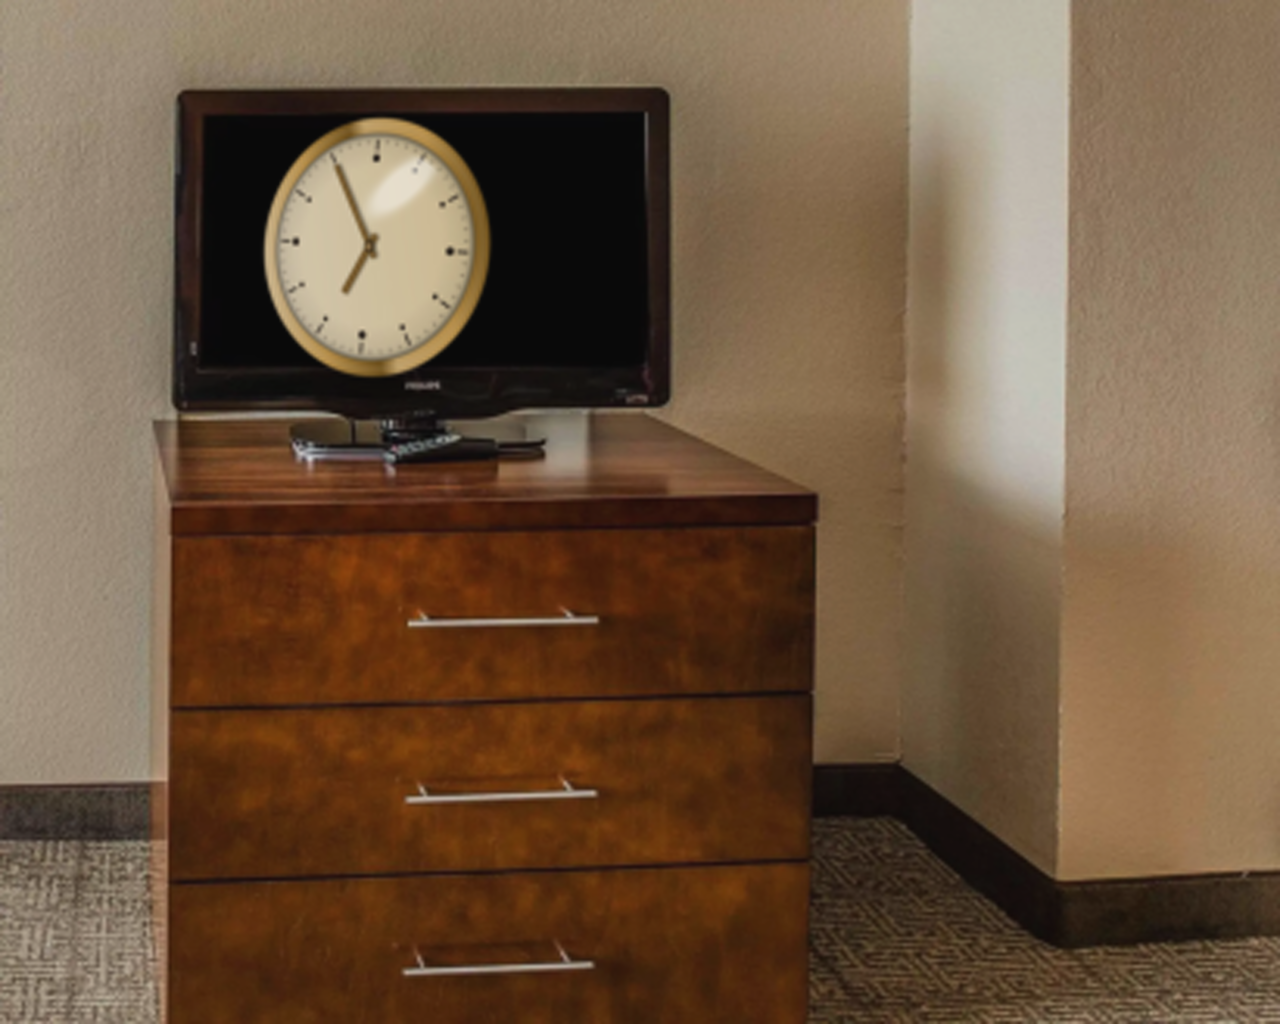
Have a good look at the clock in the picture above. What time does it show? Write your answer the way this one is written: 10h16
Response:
6h55
